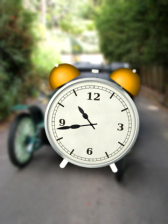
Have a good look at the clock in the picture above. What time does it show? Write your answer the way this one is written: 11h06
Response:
10h43
